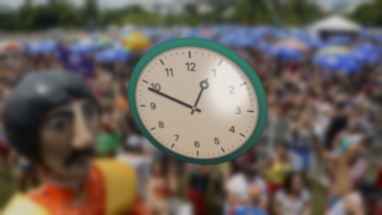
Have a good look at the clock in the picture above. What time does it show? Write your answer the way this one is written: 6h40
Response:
12h49
